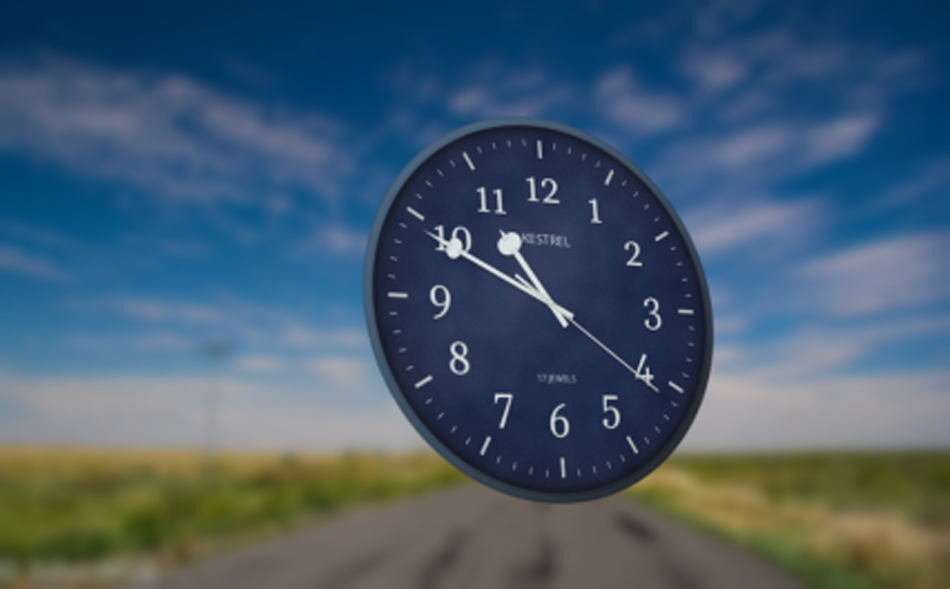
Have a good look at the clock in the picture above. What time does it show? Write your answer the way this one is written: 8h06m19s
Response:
10h49m21s
